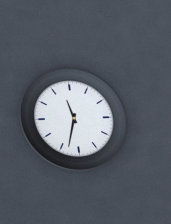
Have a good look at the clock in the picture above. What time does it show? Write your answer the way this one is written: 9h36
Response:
11h33
